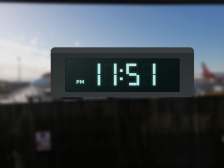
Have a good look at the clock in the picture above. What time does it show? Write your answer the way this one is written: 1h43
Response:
11h51
